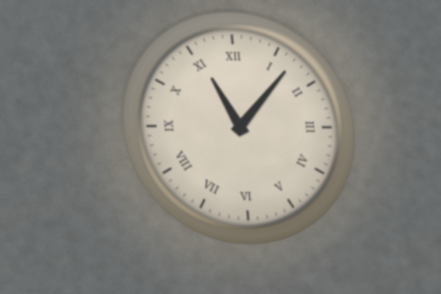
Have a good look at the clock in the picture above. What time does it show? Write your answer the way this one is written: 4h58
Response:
11h07
